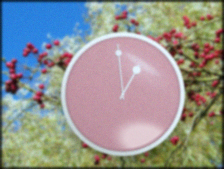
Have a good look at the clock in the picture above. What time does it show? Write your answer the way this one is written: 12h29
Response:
12h59
